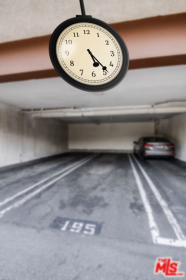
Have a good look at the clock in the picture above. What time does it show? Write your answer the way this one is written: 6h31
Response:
5h24
